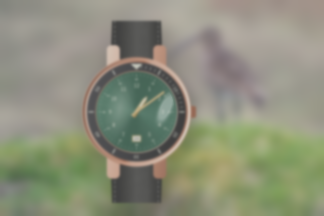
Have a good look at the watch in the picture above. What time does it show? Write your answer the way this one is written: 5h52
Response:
1h09
